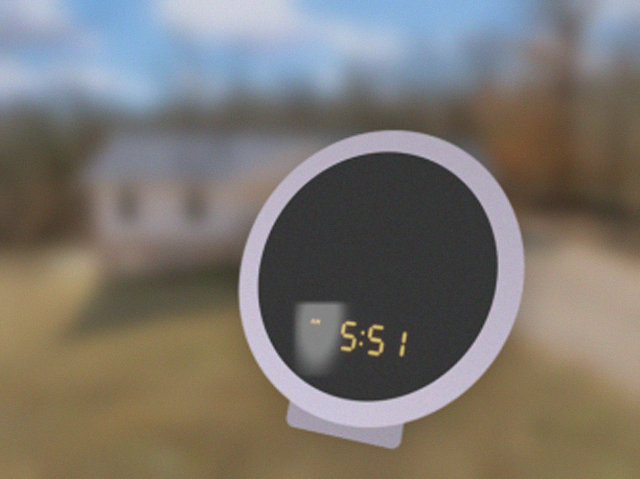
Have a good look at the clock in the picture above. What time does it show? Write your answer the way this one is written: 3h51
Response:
5h51
